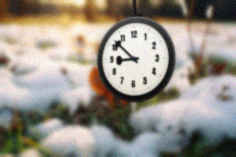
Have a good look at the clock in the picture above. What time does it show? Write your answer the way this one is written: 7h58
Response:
8h52
